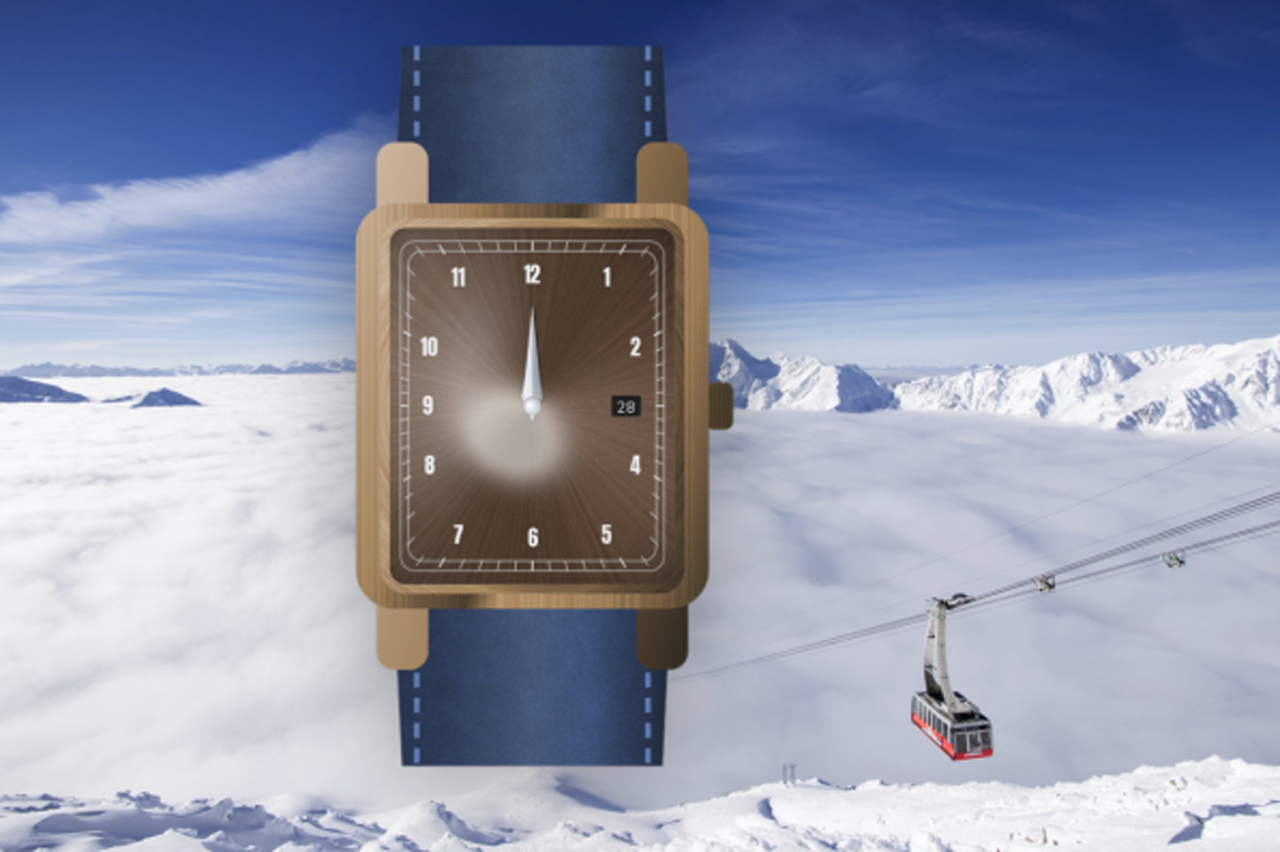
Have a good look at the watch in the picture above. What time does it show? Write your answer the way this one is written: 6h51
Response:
12h00
